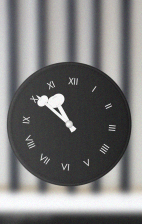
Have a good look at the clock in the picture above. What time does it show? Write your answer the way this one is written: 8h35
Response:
10h51
